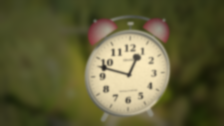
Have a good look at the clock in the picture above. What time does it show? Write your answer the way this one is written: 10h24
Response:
12h48
